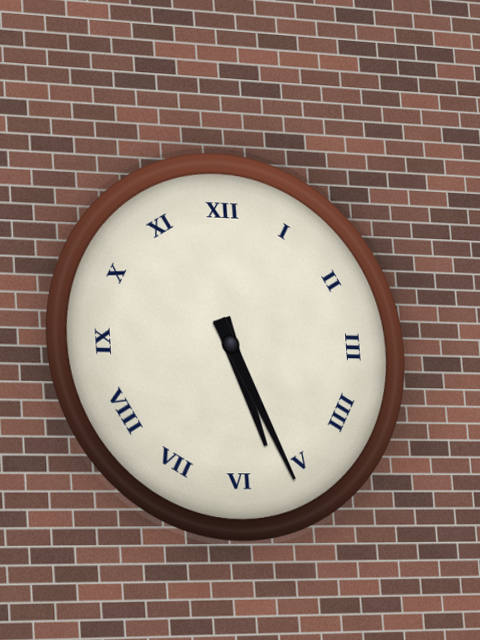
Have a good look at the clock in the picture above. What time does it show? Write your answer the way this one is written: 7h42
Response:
5h26
